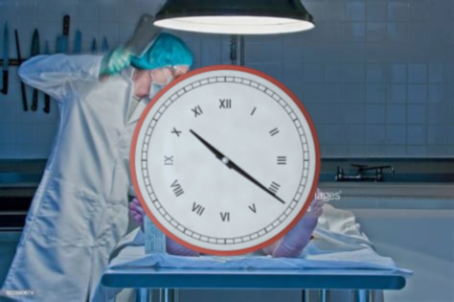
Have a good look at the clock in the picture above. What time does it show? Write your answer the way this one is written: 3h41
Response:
10h21
